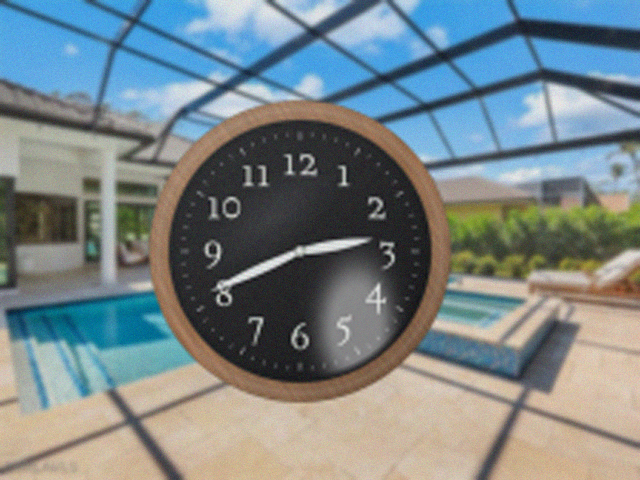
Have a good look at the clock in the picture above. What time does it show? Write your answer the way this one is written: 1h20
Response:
2h41
